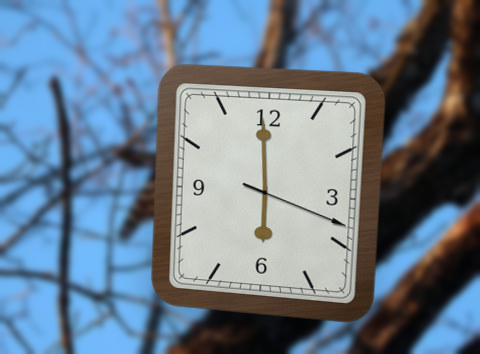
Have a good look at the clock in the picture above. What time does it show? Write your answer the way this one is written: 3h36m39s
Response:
5h59m18s
